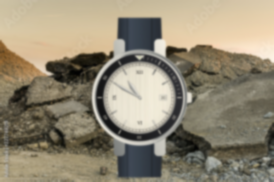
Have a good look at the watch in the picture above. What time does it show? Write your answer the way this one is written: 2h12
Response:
10h50
